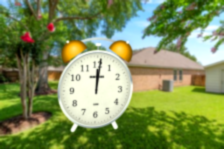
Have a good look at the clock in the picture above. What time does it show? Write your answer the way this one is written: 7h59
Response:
12h01
